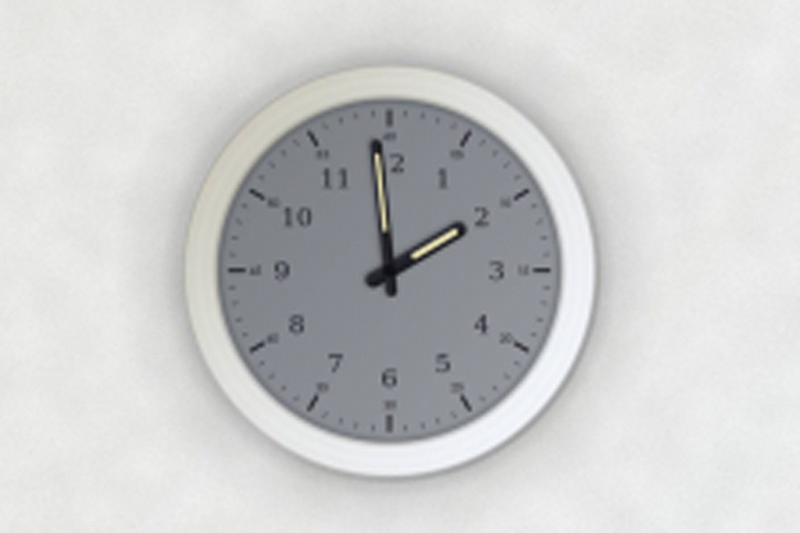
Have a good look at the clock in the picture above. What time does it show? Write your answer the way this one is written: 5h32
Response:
1h59
